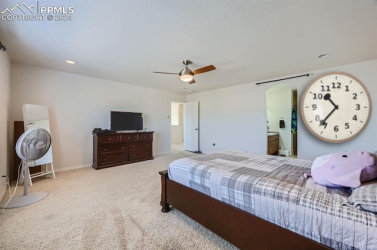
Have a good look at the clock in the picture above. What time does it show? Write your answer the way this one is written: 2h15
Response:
10h37
